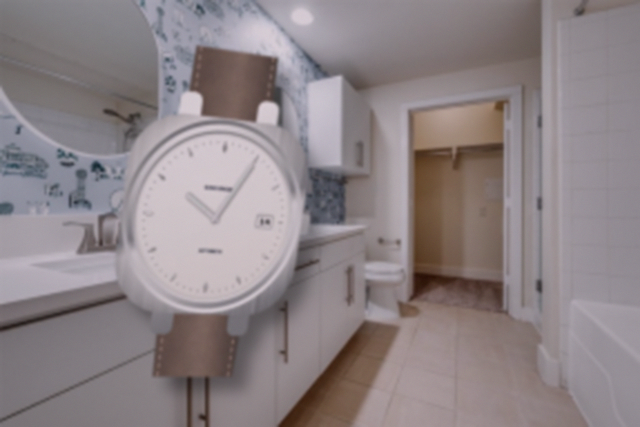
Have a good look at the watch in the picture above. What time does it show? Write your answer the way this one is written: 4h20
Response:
10h05
